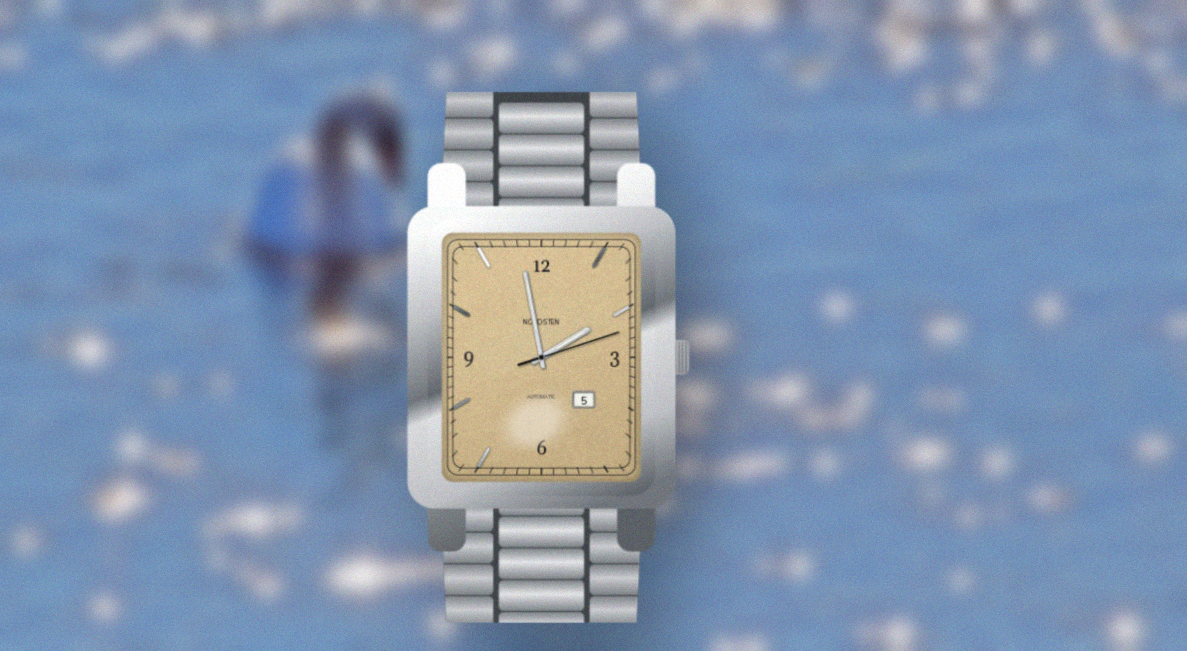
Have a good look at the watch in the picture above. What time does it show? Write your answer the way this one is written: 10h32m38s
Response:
1h58m12s
